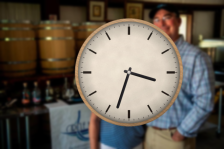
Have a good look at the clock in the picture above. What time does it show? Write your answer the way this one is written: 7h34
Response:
3h33
